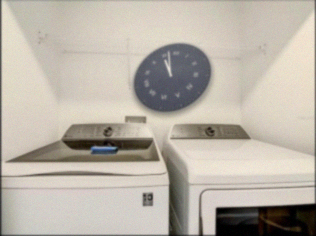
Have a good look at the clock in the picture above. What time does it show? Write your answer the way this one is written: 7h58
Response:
10h57
